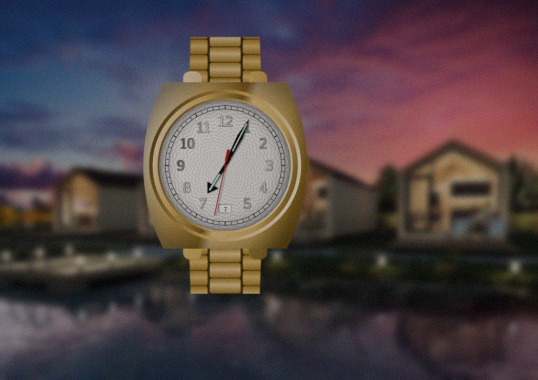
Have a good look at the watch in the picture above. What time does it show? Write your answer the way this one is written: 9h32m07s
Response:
7h04m32s
